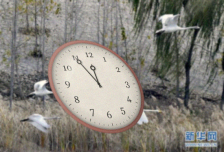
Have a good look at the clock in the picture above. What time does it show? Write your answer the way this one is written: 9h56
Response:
11h55
